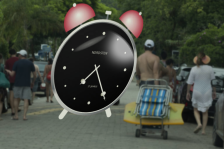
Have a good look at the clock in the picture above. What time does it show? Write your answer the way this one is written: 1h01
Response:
7h25
